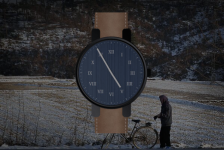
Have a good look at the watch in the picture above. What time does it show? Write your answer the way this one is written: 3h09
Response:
4h55
